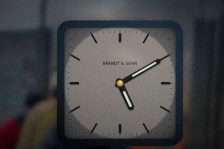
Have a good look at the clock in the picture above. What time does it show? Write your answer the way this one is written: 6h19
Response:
5h10
